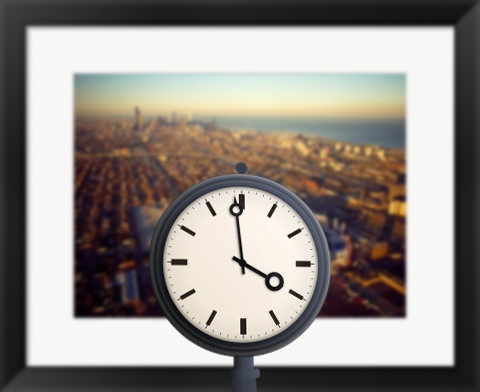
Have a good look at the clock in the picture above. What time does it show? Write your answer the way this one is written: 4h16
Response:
3h59
